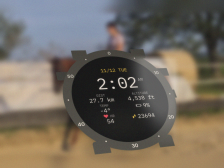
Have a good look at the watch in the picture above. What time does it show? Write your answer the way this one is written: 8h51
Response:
2h02
